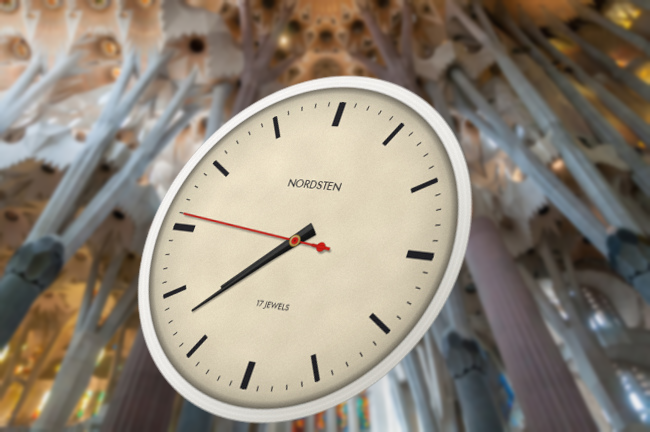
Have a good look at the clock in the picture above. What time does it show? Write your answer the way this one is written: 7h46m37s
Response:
7h37m46s
